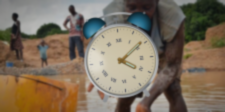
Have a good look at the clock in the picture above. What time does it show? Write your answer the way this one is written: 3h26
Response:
4h09
